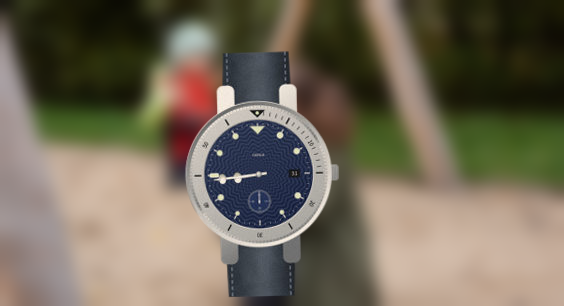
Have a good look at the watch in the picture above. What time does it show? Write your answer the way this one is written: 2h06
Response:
8h44
